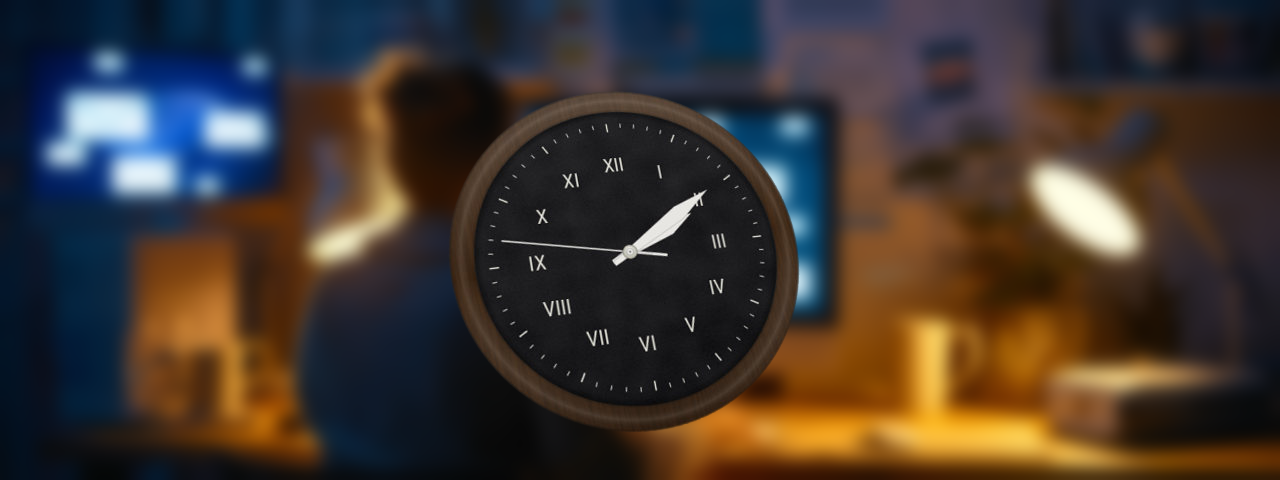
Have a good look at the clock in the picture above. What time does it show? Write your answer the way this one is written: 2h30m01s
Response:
2h09m47s
